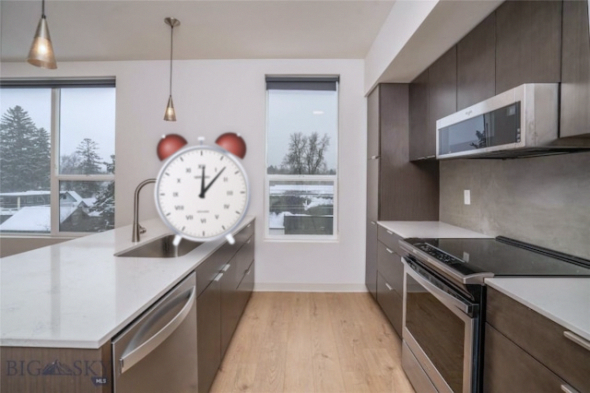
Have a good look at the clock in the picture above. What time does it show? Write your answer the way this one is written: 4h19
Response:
12h07
